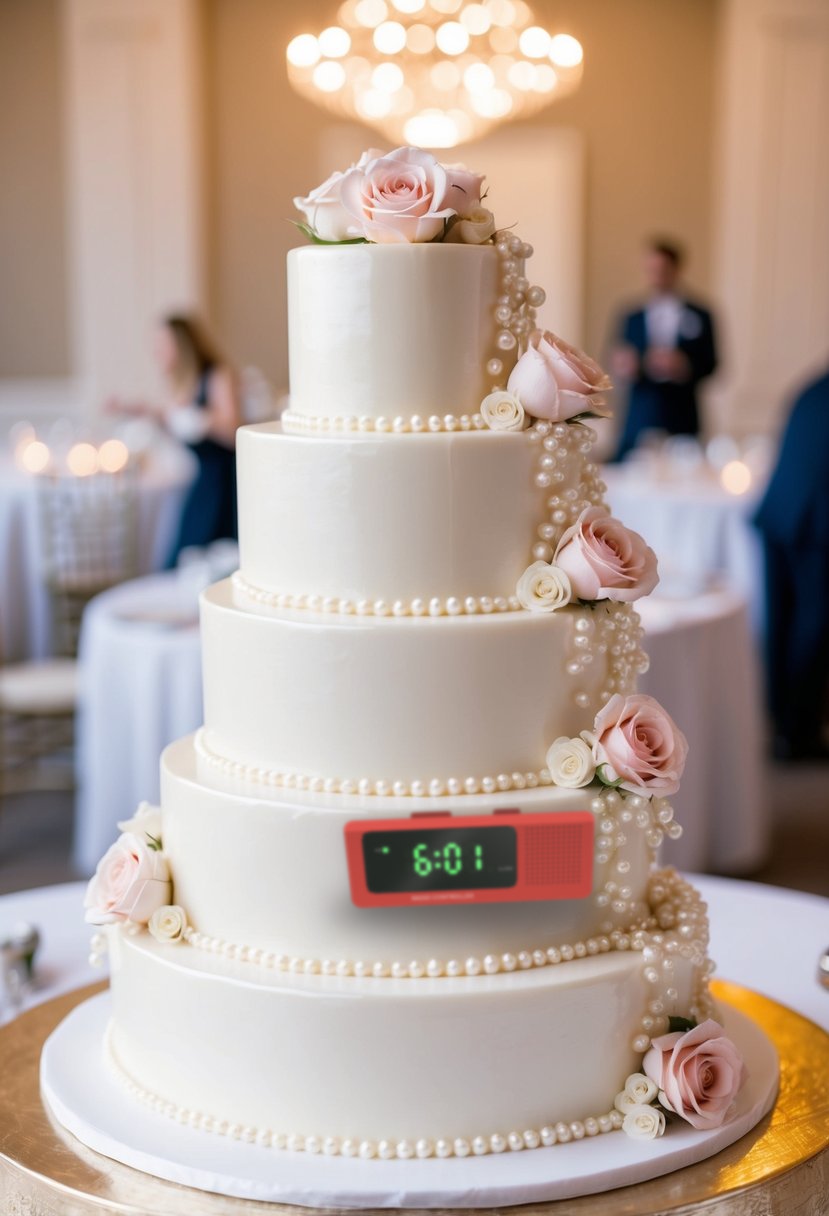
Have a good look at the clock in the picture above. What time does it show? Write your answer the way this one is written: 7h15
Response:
6h01
